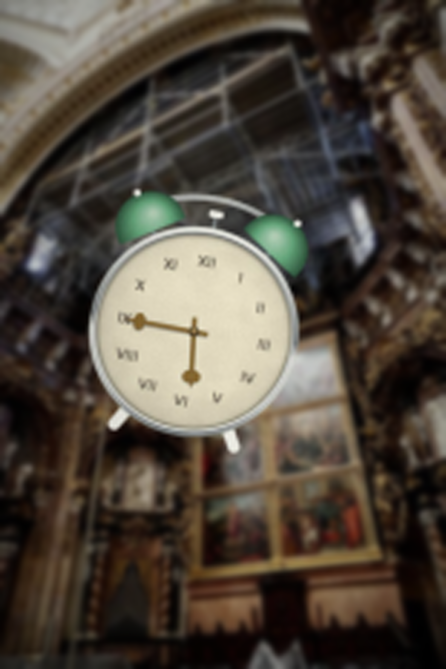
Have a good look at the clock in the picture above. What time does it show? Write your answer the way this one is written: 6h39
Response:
5h45
